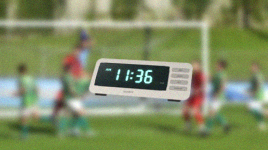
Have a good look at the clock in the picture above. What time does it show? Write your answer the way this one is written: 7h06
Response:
11h36
